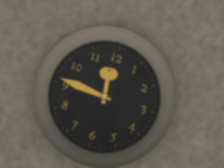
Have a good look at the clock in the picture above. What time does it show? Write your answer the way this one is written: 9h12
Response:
11h46
